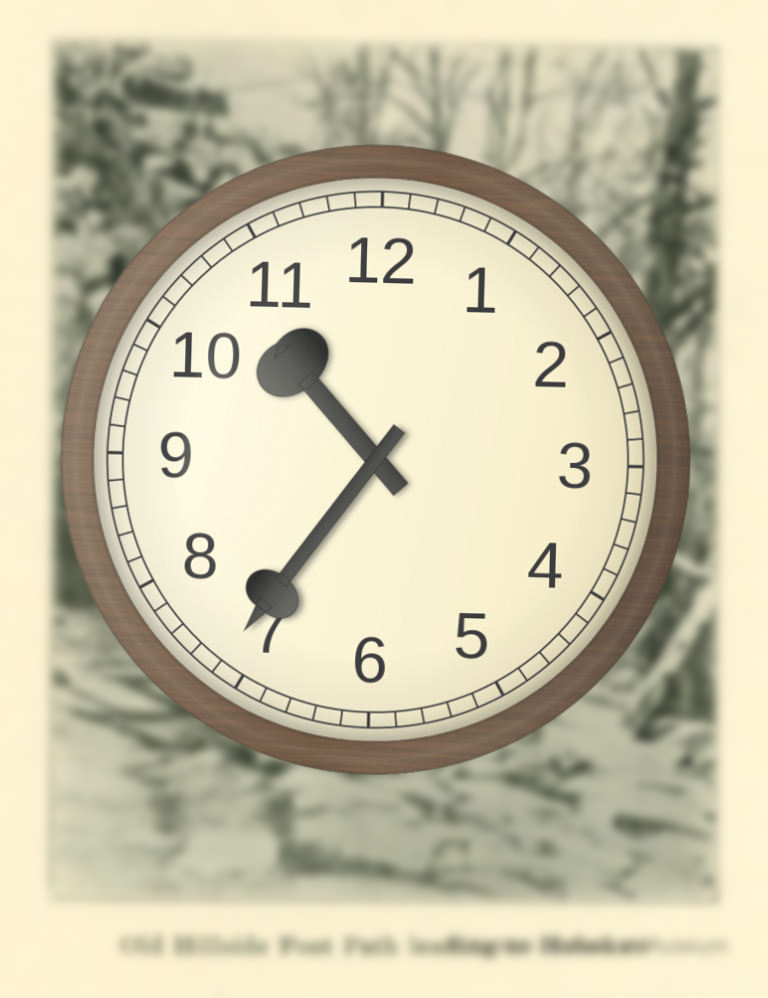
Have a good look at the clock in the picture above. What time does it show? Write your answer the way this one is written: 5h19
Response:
10h36
